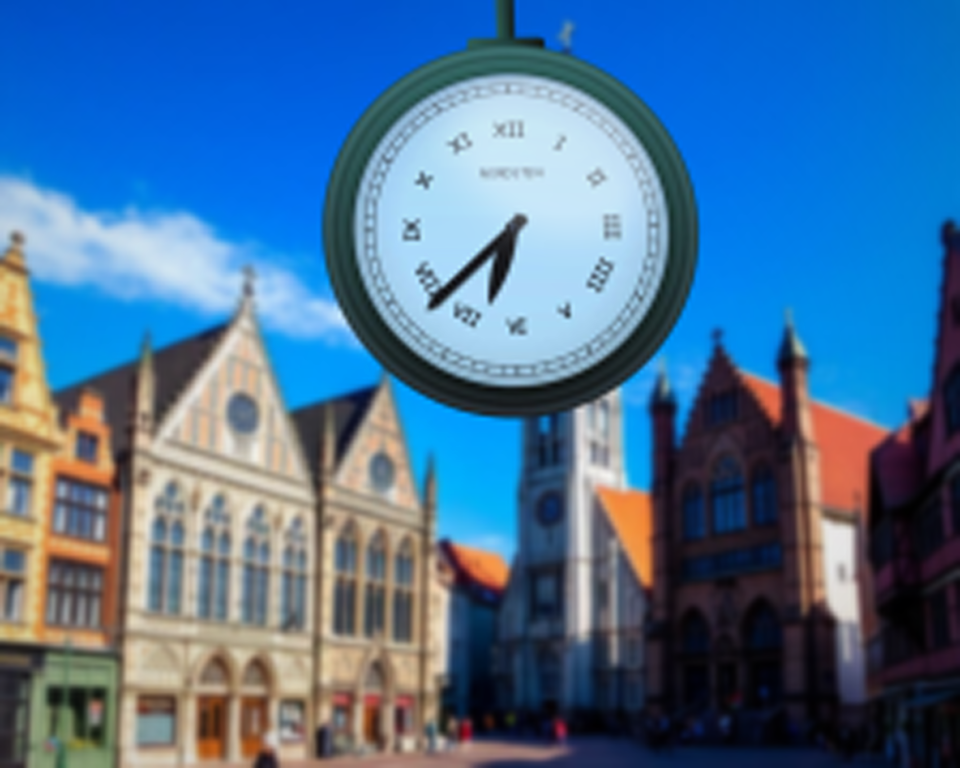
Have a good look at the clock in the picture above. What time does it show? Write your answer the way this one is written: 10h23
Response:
6h38
